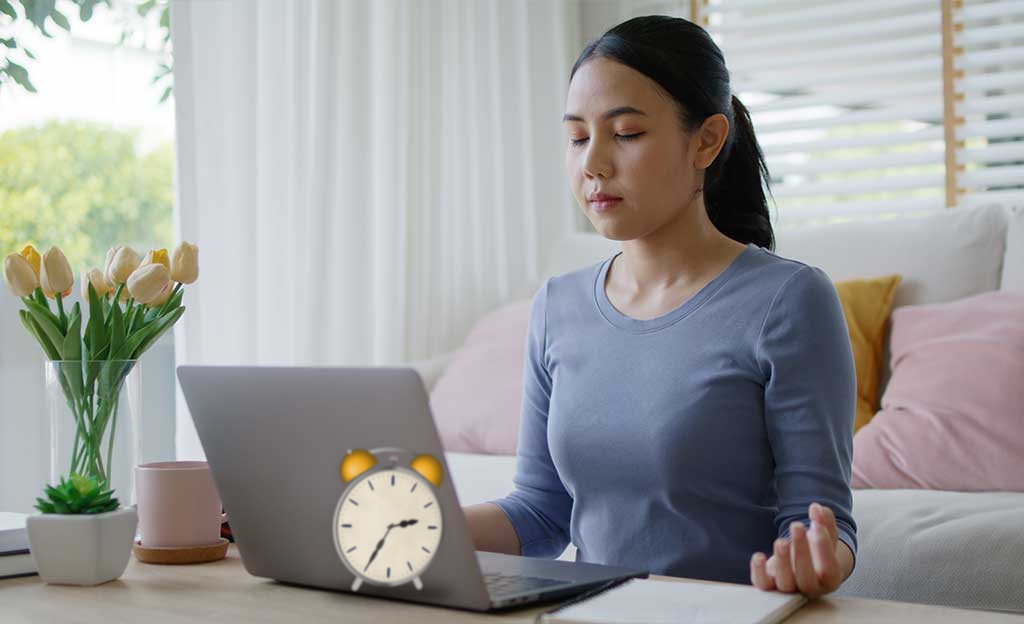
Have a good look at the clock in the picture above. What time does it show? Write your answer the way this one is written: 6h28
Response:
2h35
